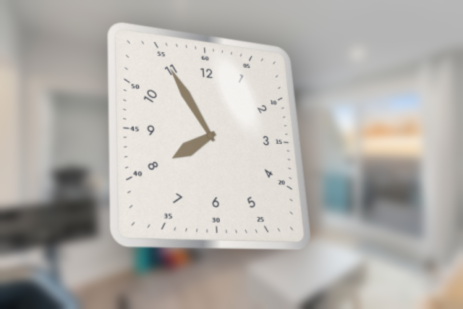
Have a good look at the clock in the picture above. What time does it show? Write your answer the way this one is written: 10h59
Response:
7h55
